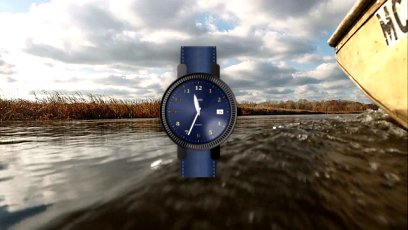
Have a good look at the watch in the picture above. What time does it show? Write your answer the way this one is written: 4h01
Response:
11h34
